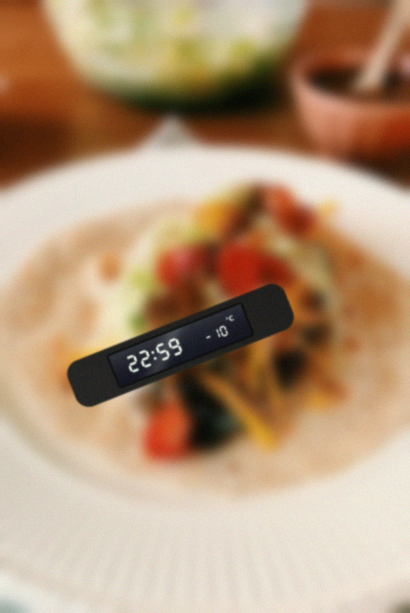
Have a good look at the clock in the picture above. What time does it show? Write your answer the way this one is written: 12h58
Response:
22h59
